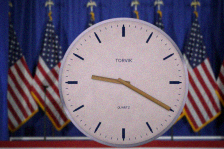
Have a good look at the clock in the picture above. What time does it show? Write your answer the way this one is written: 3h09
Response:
9h20
